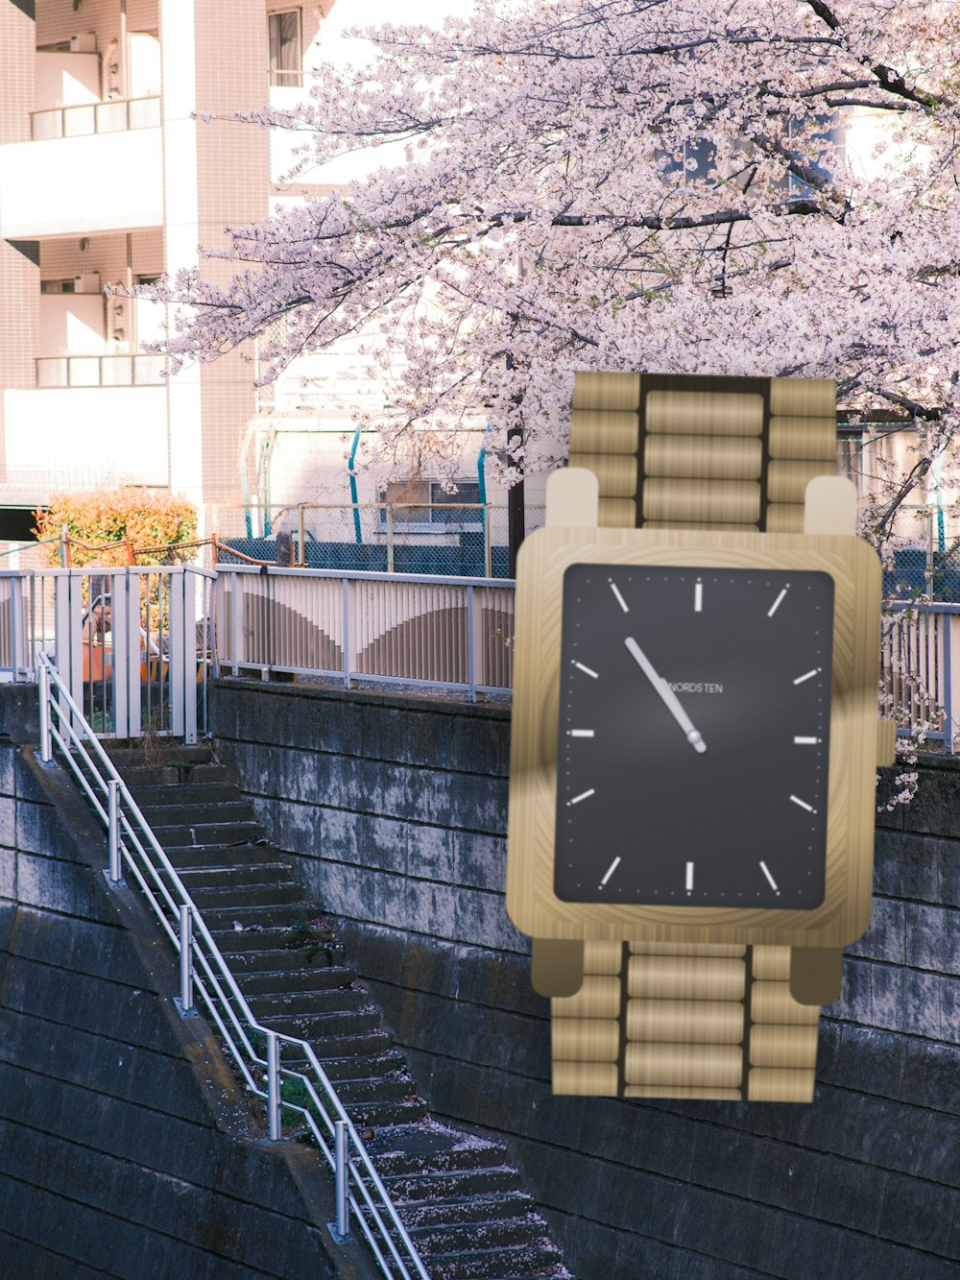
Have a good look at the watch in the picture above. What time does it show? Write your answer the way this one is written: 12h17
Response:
10h54
